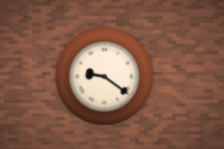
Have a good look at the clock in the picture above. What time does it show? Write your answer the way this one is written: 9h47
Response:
9h21
